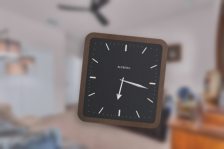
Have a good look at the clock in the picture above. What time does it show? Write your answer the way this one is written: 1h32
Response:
6h17
